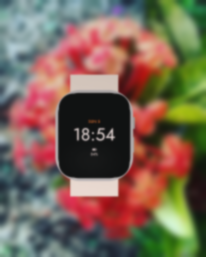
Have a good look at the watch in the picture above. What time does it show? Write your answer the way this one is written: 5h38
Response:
18h54
